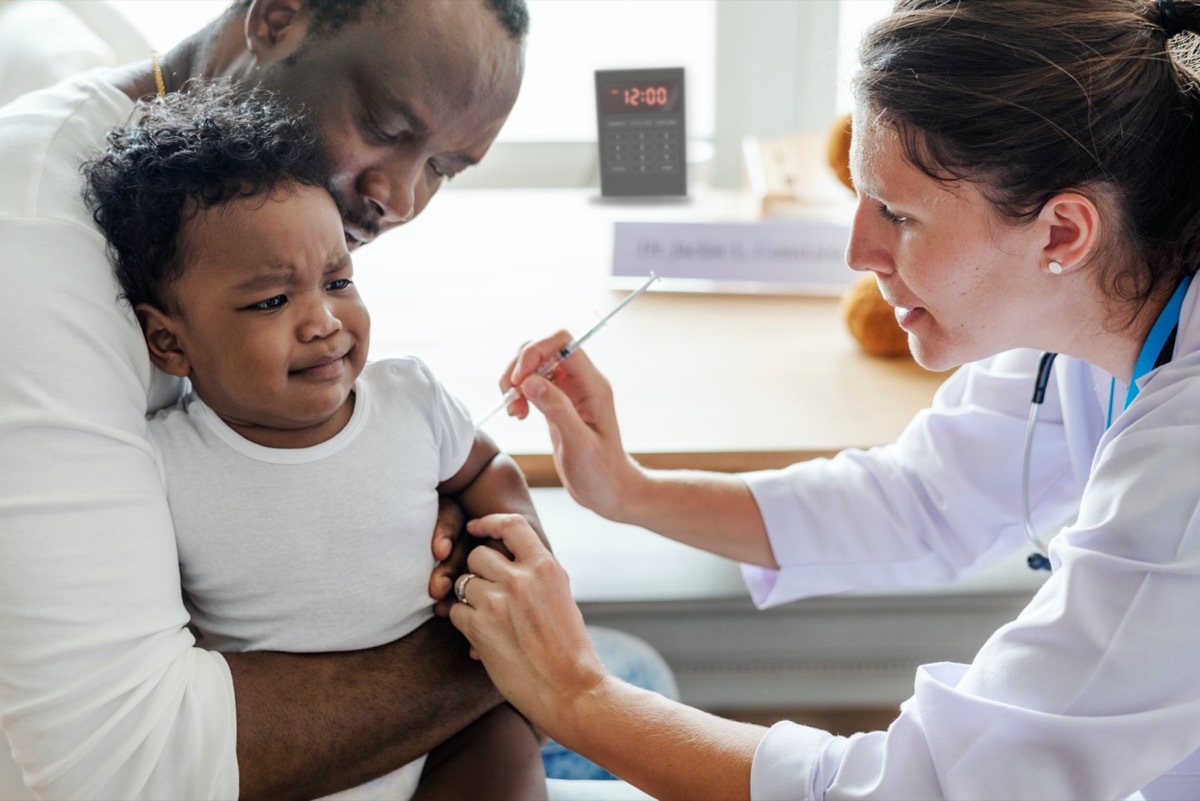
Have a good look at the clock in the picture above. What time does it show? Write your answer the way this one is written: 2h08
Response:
12h00
